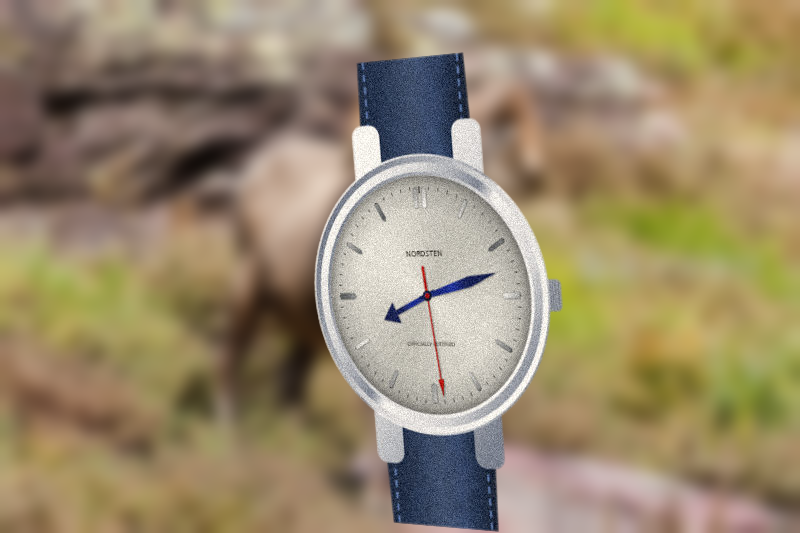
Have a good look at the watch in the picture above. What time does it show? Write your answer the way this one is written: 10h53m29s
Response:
8h12m29s
